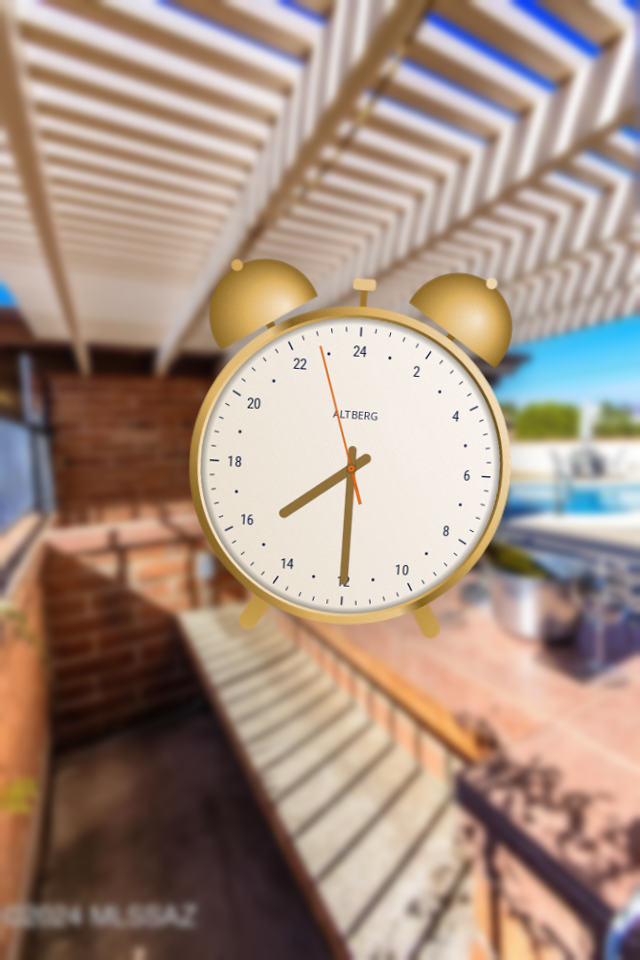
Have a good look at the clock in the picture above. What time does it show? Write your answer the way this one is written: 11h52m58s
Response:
15h29m57s
